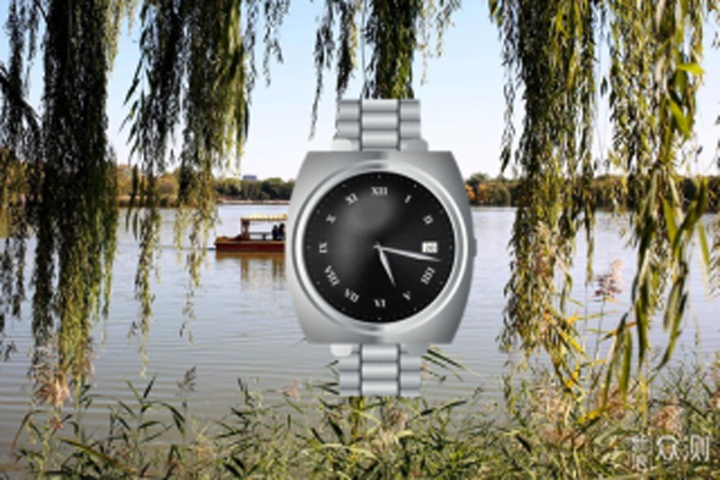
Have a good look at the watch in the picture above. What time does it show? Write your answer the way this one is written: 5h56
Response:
5h17
